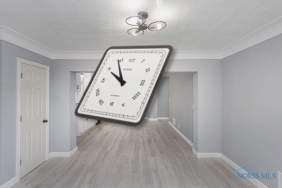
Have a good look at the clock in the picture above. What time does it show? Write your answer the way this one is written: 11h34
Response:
9h54
